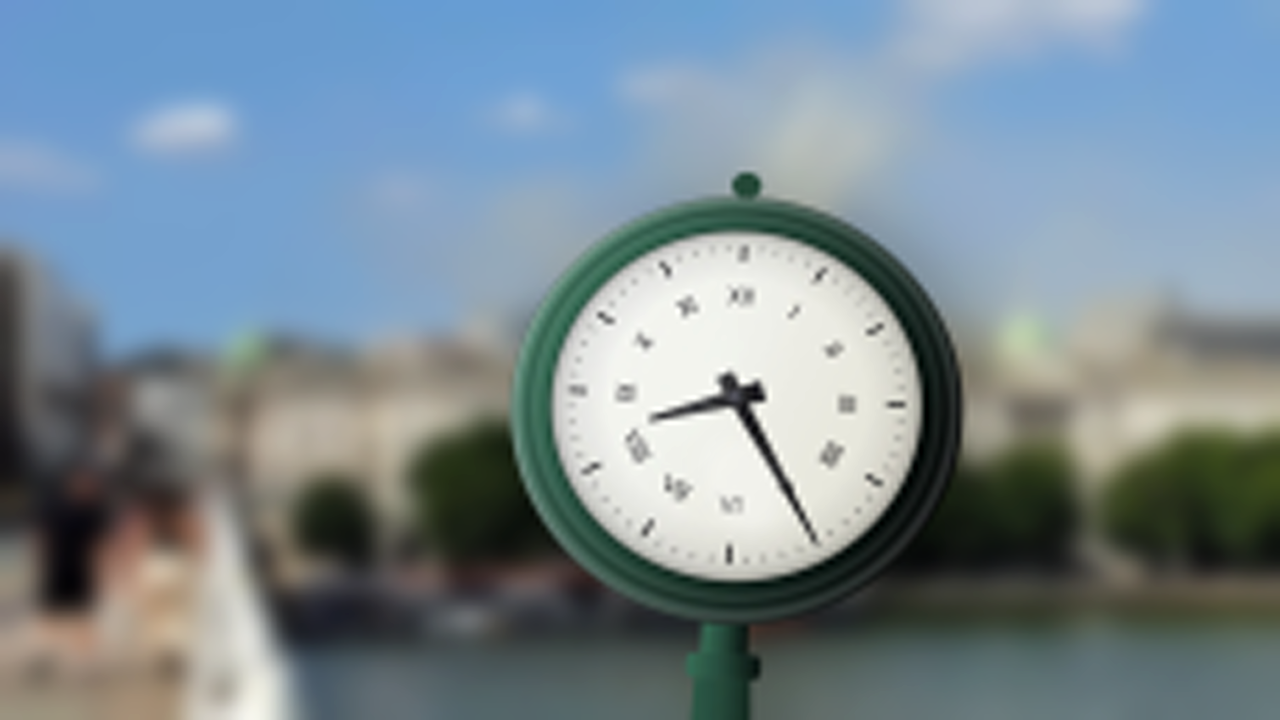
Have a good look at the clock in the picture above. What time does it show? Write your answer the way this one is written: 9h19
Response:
8h25
